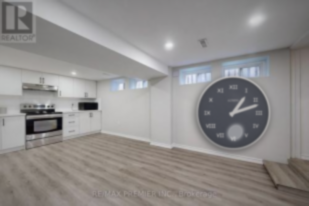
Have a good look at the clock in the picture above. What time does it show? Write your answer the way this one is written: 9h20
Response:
1h12
